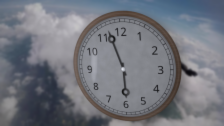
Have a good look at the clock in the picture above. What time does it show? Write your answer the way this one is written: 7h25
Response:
5h57
